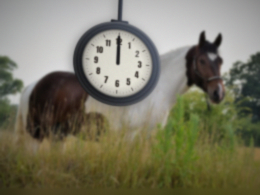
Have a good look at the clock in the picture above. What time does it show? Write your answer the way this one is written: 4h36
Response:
12h00
